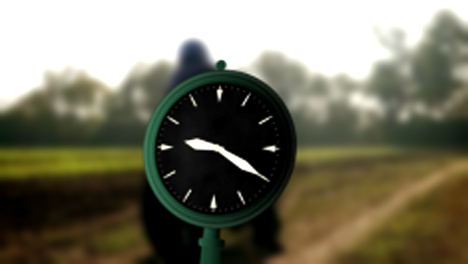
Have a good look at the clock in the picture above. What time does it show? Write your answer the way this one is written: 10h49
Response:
9h20
